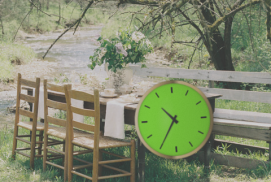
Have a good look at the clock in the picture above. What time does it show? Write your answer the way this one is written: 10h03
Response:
10h35
